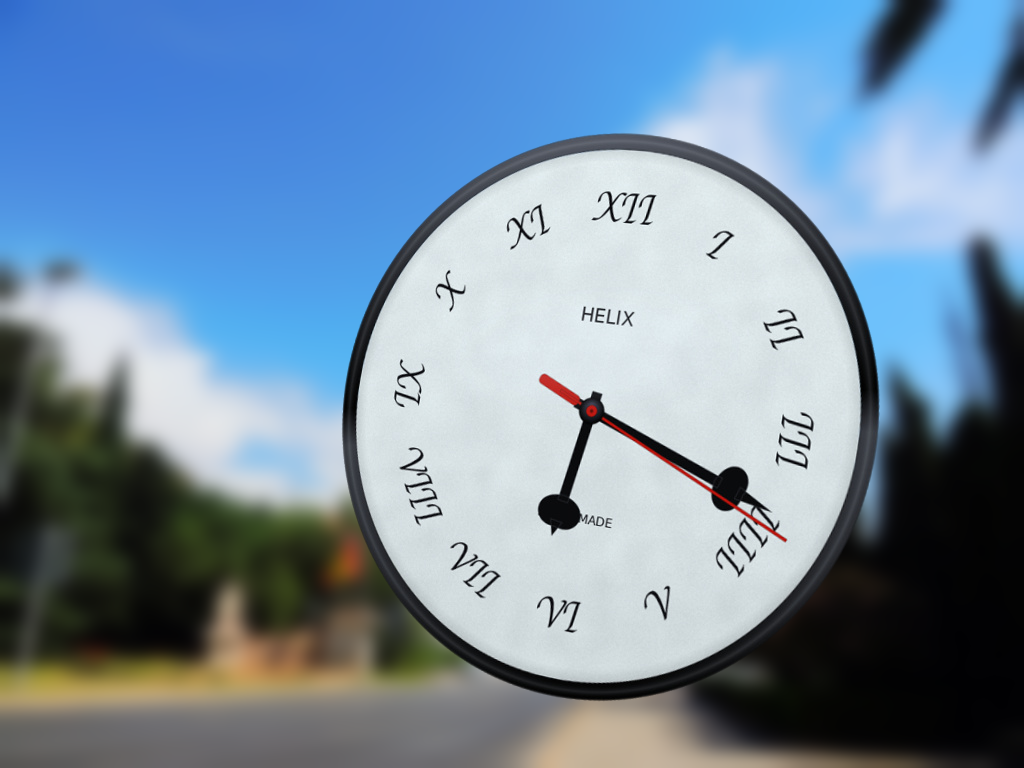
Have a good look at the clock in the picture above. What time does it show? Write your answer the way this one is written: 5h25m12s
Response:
6h18m19s
